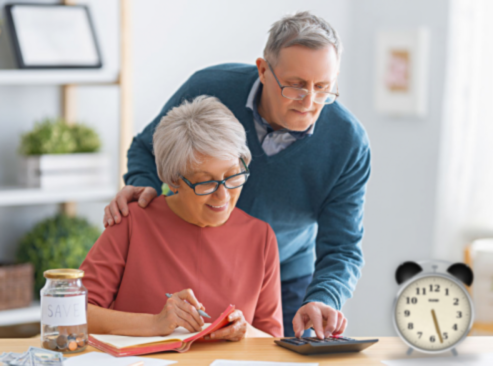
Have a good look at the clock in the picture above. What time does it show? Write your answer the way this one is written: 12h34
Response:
5h27
